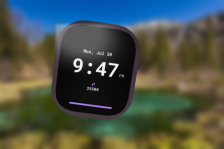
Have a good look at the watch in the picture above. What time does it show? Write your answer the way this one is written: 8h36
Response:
9h47
